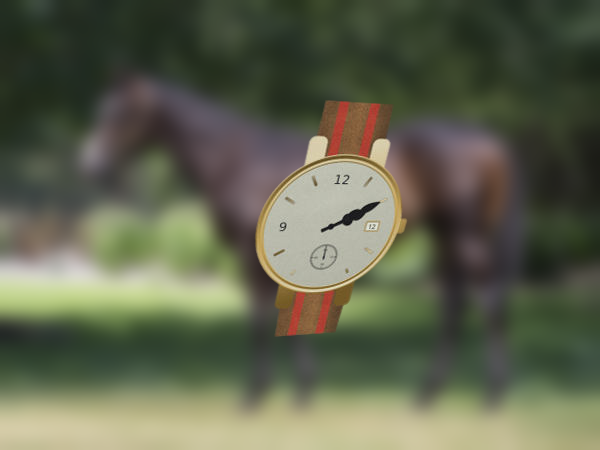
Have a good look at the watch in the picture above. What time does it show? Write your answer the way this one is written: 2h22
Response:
2h10
